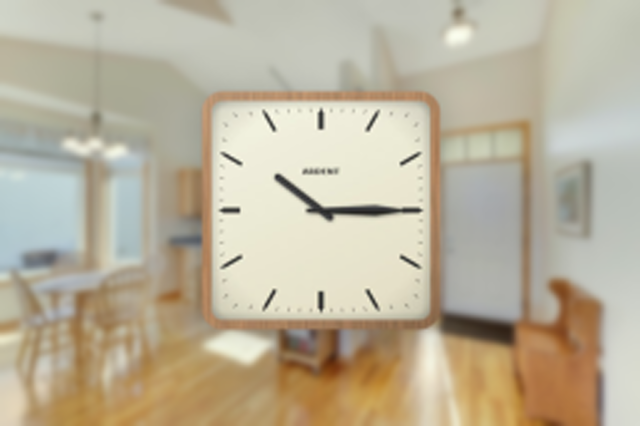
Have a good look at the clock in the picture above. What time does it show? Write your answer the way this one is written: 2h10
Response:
10h15
